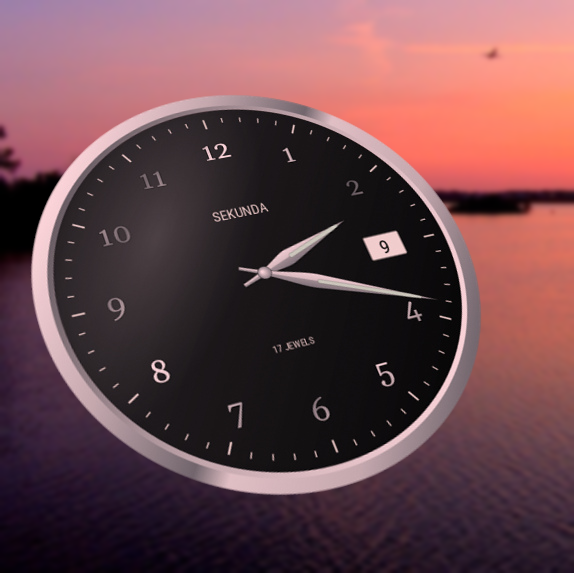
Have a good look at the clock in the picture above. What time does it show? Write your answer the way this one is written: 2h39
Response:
2h19
